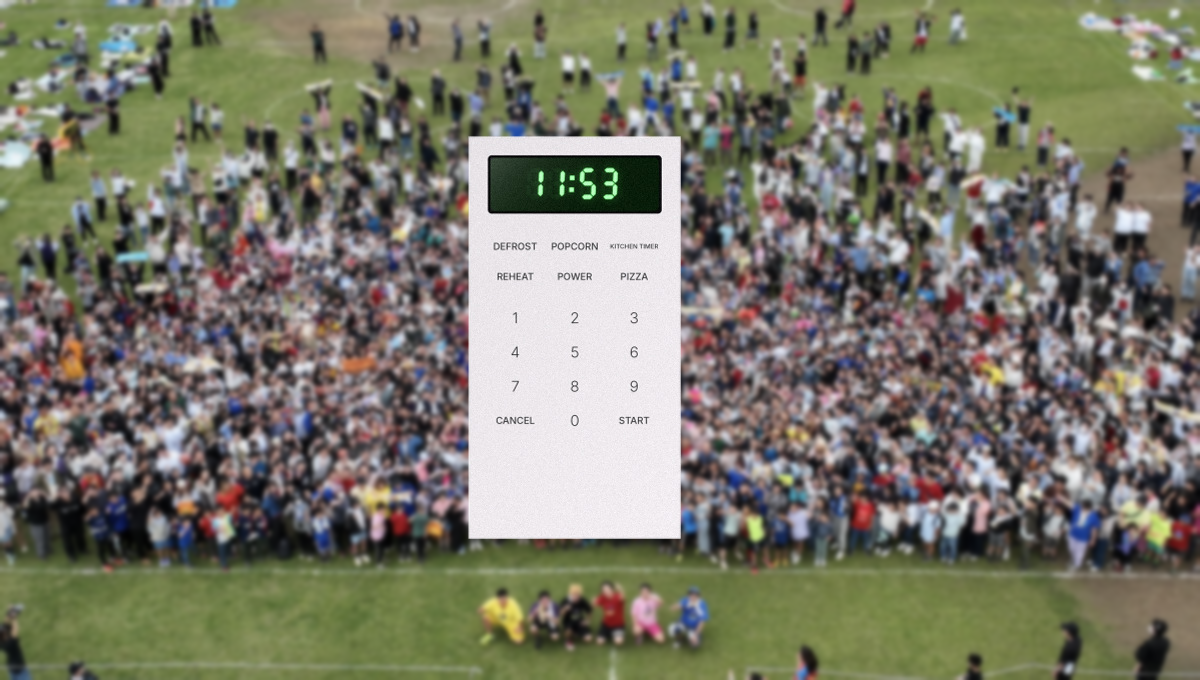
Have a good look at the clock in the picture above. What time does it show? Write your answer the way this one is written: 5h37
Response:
11h53
